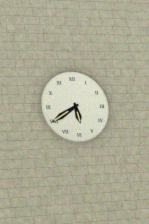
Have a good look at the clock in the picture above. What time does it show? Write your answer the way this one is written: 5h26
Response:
5h40
